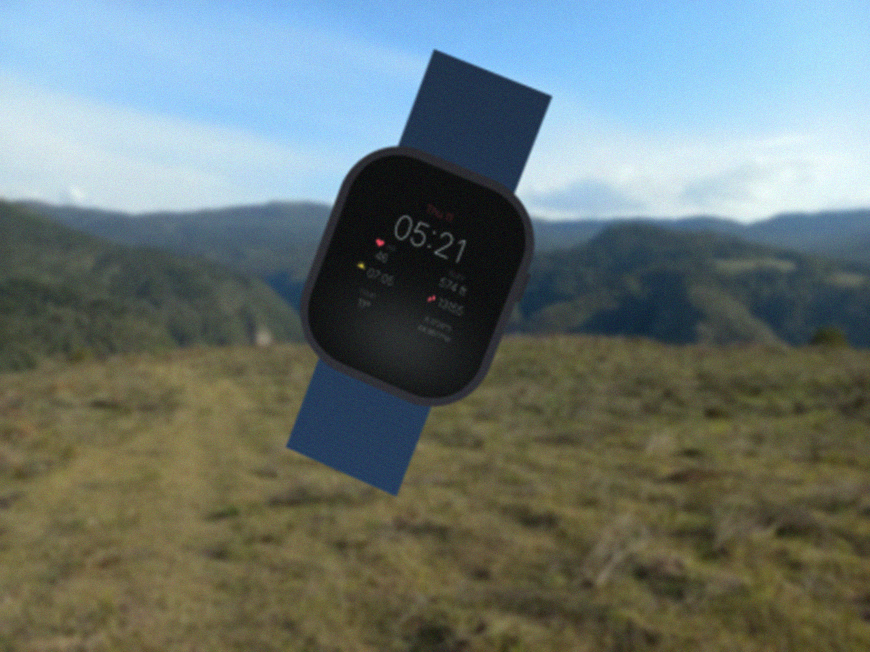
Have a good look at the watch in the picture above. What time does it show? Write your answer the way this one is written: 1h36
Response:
5h21
